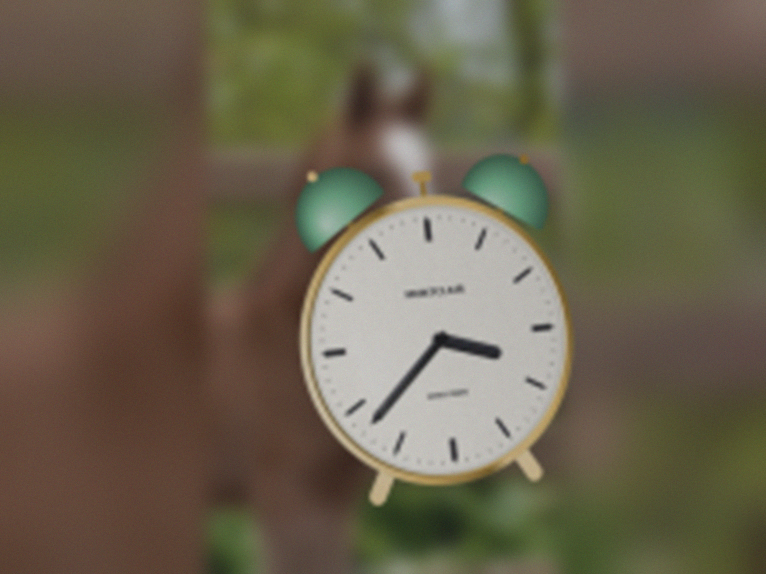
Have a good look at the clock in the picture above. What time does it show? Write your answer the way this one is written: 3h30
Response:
3h38
